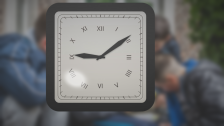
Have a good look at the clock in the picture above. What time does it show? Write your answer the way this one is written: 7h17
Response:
9h09
